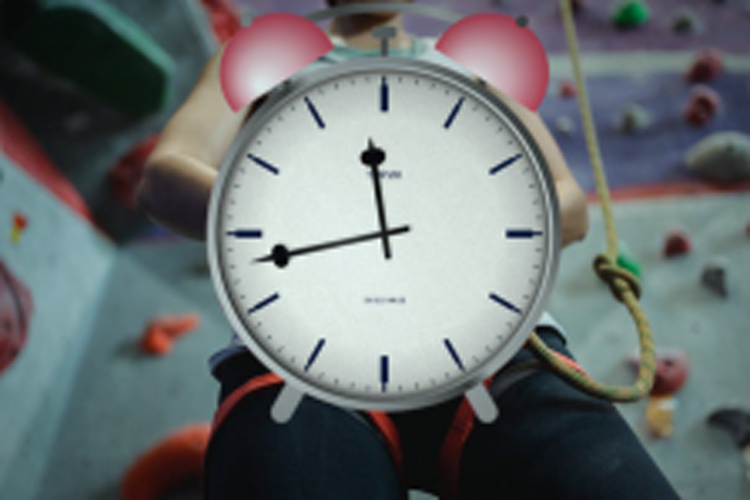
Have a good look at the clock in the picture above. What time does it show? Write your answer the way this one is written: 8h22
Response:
11h43
